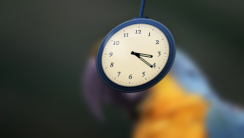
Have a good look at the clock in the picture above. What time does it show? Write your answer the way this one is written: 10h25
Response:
3h21
